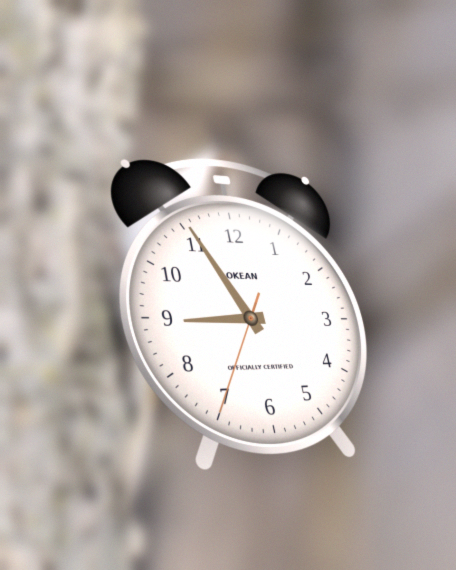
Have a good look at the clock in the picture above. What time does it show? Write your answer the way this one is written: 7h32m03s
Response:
8h55m35s
